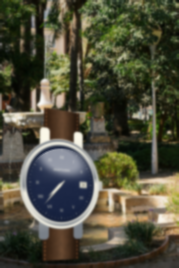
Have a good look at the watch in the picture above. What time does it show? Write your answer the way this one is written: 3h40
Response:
7h37
